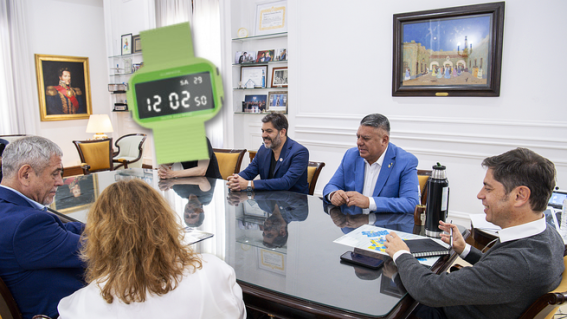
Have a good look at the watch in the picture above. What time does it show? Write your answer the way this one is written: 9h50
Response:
12h02
